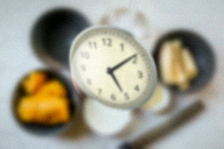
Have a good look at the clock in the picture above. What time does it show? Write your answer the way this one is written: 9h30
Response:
5h09
